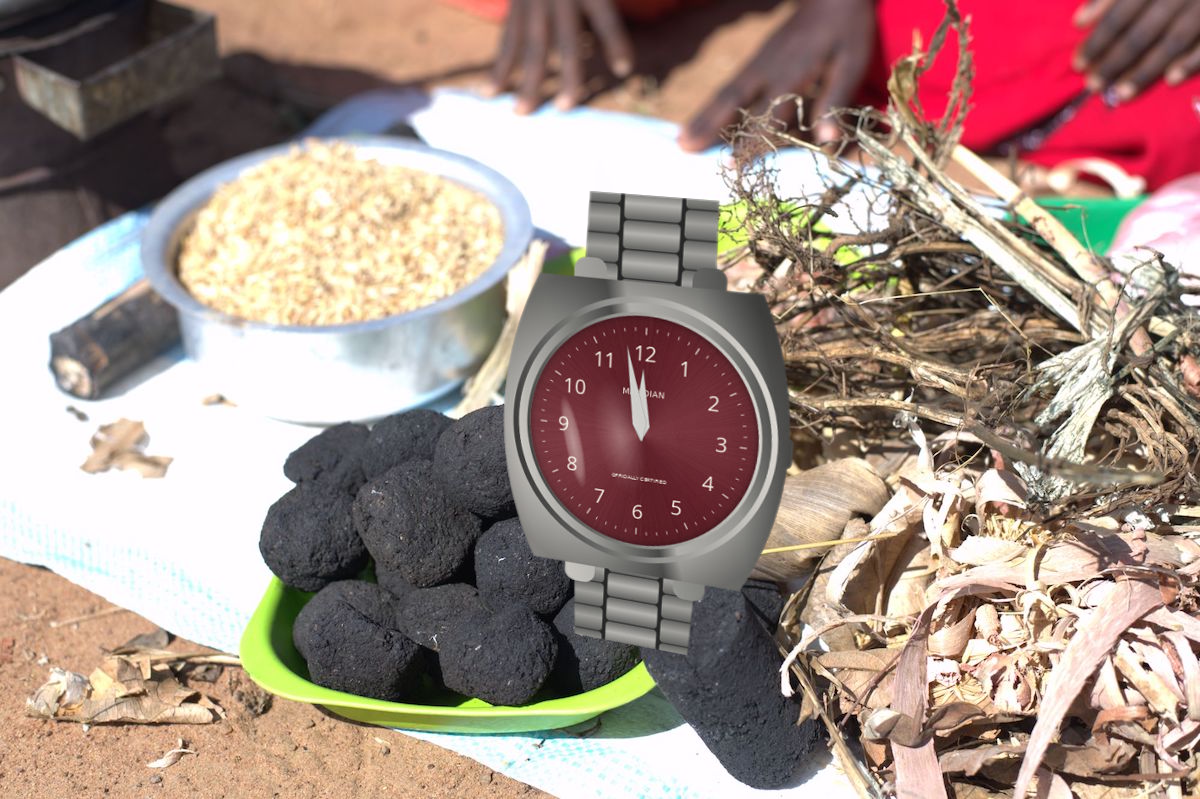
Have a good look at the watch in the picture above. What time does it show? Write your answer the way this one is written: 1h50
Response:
11h58
